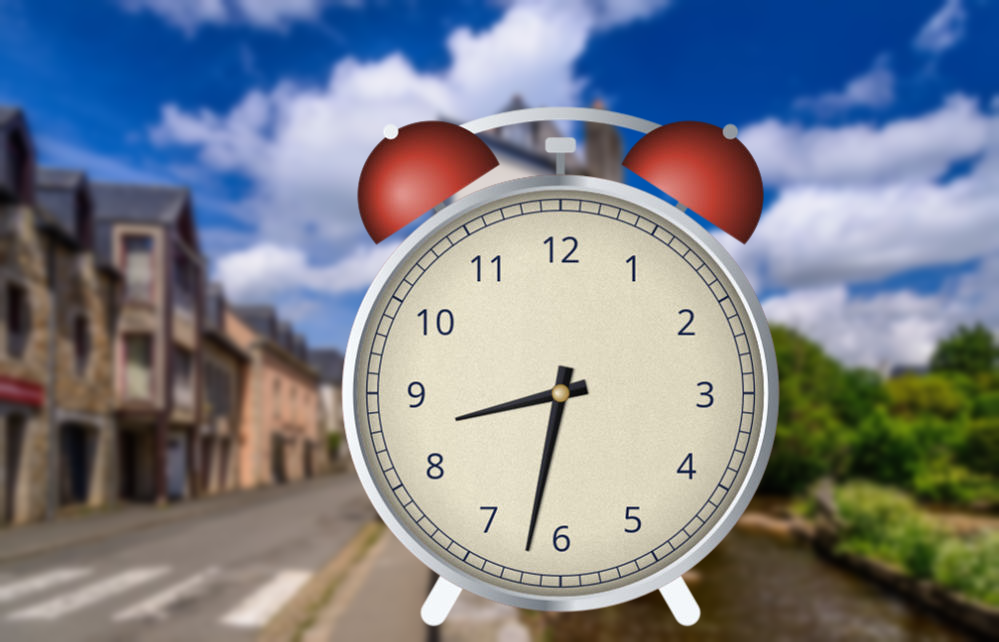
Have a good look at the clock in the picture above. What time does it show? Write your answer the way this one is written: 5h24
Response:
8h32
